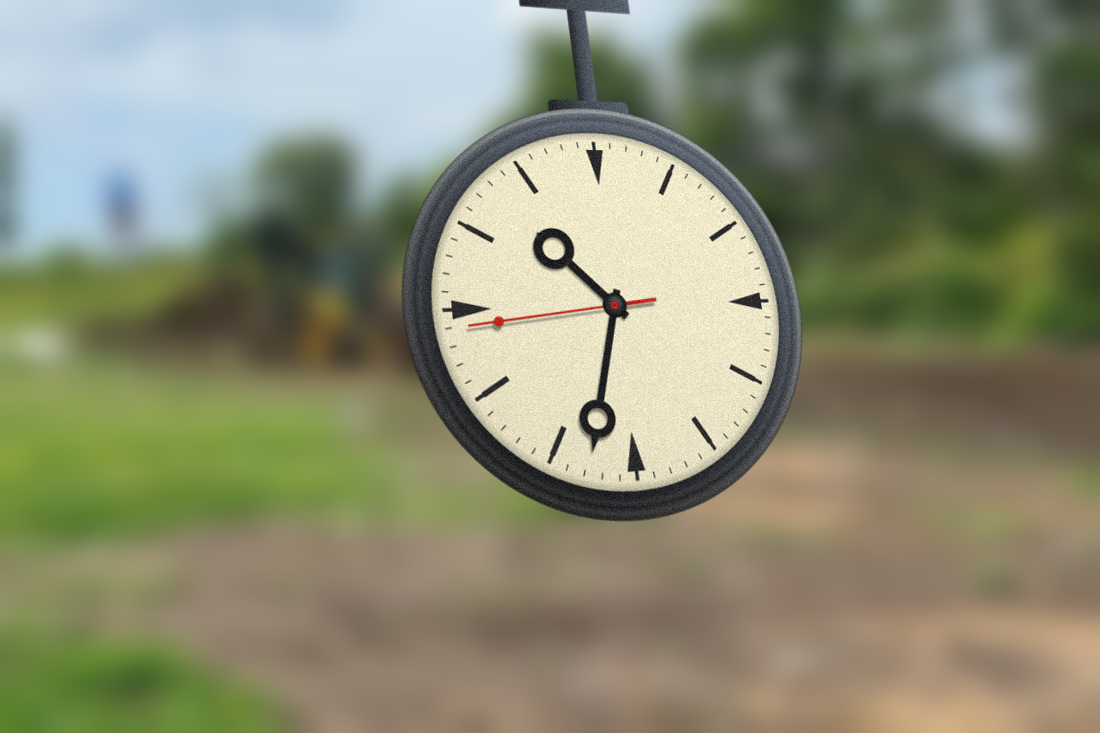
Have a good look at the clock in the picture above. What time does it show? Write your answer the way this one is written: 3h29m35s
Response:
10h32m44s
